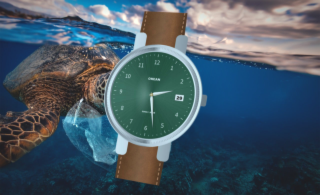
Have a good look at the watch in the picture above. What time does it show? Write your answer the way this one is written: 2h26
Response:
2h28
